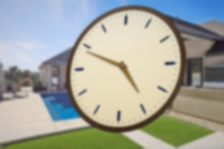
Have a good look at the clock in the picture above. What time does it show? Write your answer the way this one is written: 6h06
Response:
4h49
